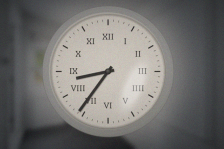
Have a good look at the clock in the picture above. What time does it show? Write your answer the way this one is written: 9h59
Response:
8h36
